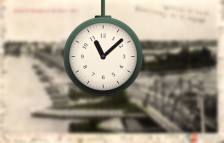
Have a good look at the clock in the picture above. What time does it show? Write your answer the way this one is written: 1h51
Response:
11h08
